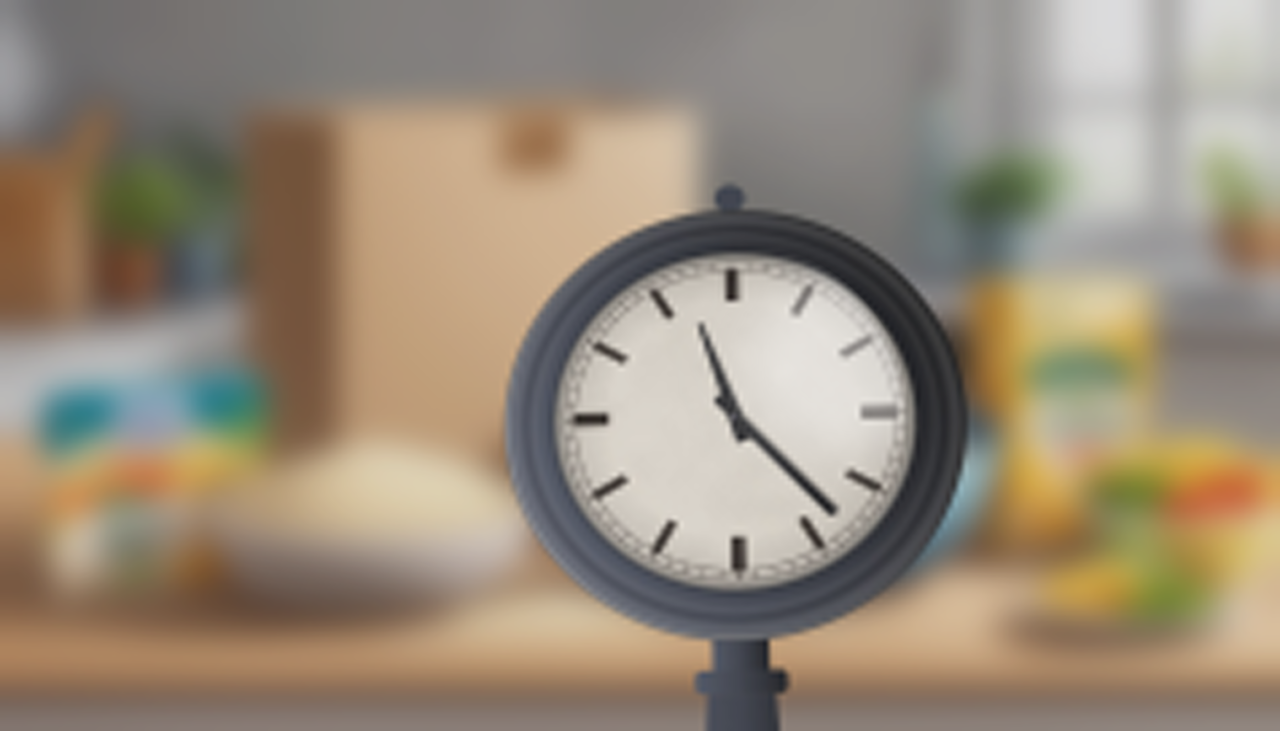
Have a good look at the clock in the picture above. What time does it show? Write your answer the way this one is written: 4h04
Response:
11h23
